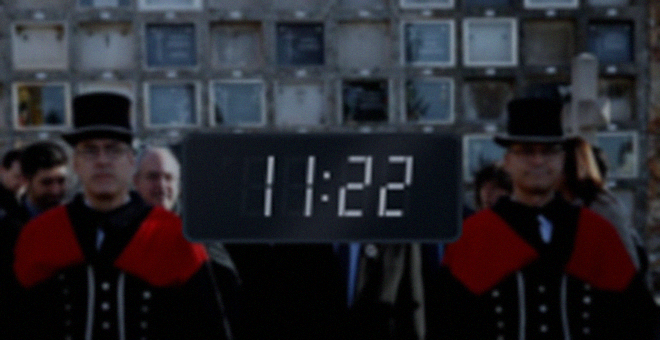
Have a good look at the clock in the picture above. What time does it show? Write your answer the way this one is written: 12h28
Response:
11h22
